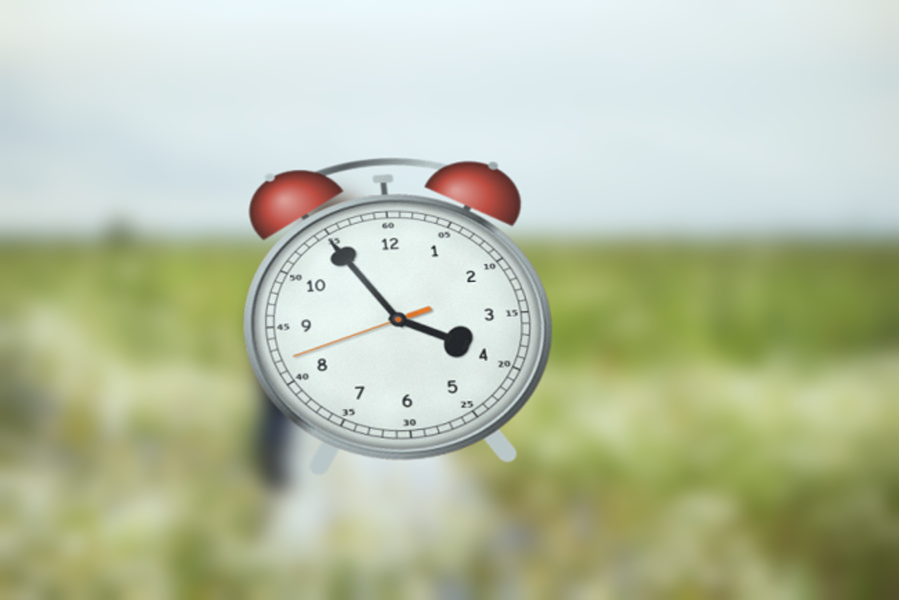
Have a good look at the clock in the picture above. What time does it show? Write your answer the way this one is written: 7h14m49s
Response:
3h54m42s
